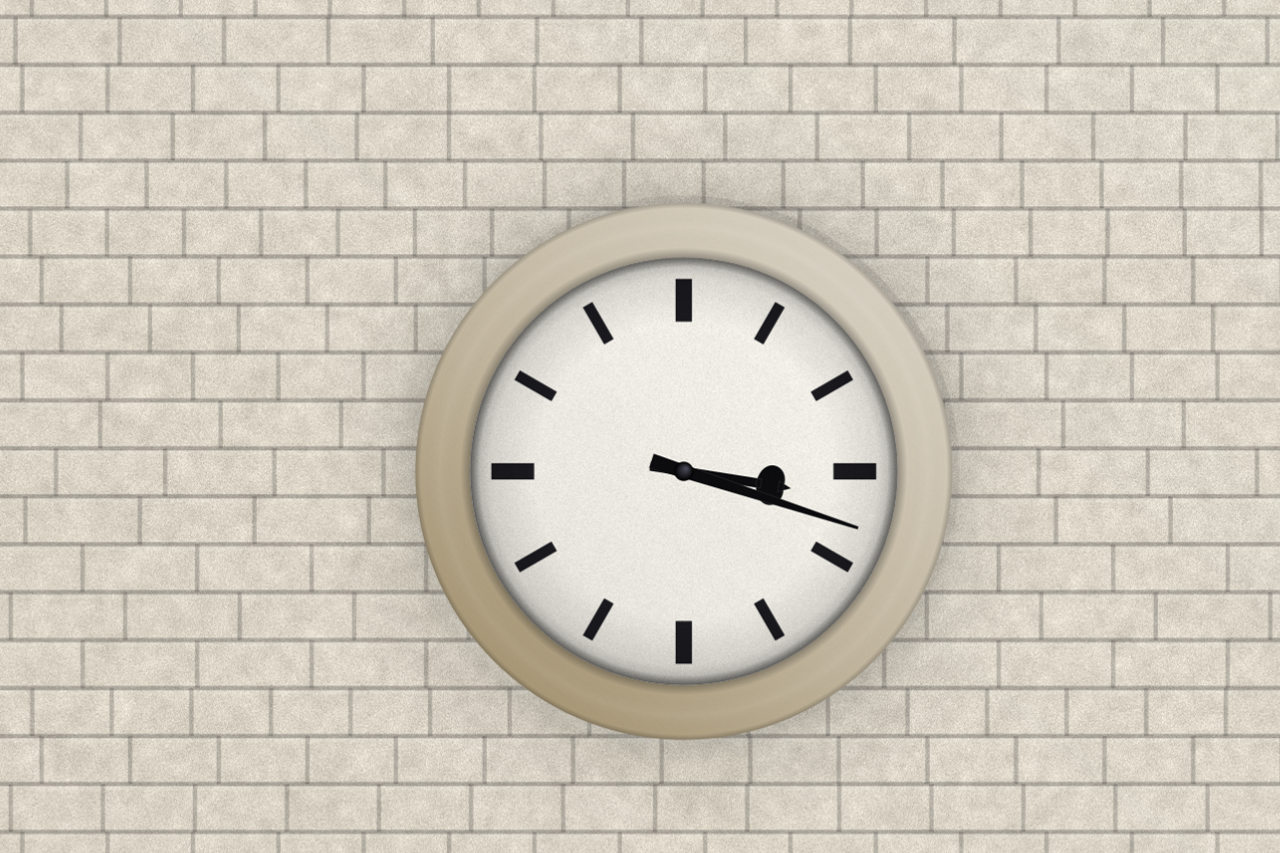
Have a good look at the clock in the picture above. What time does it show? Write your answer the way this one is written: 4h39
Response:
3h18
